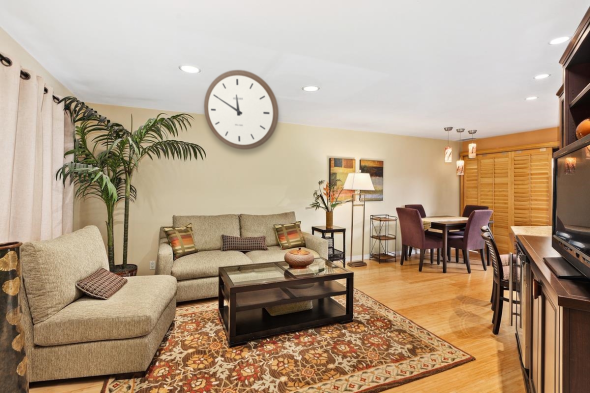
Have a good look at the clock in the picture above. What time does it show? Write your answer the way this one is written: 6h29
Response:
11h50
